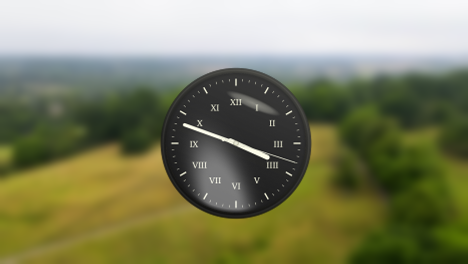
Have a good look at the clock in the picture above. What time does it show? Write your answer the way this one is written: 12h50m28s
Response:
3h48m18s
